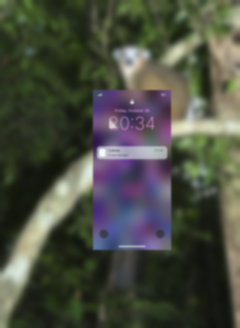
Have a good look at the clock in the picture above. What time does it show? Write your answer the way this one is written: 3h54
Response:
20h34
